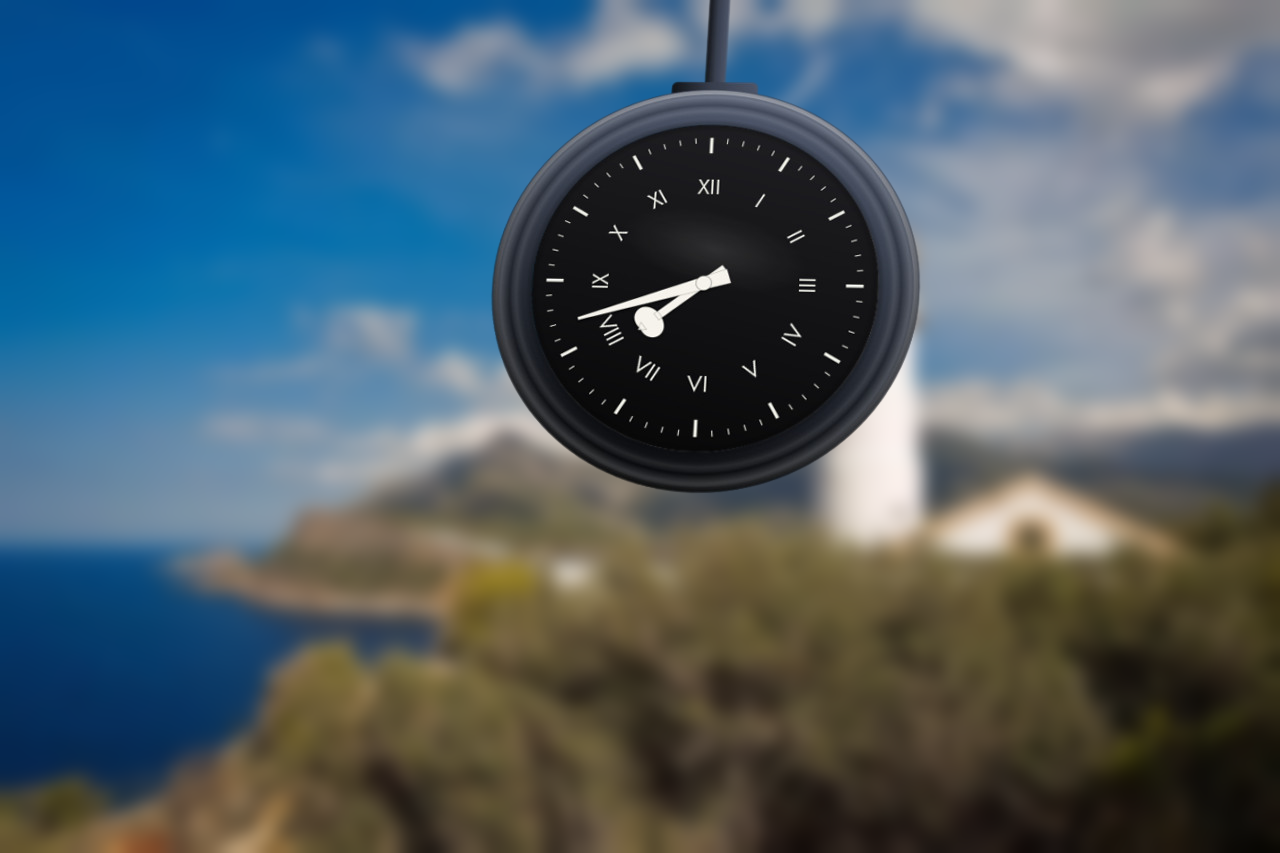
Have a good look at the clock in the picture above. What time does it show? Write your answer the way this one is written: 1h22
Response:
7h42
